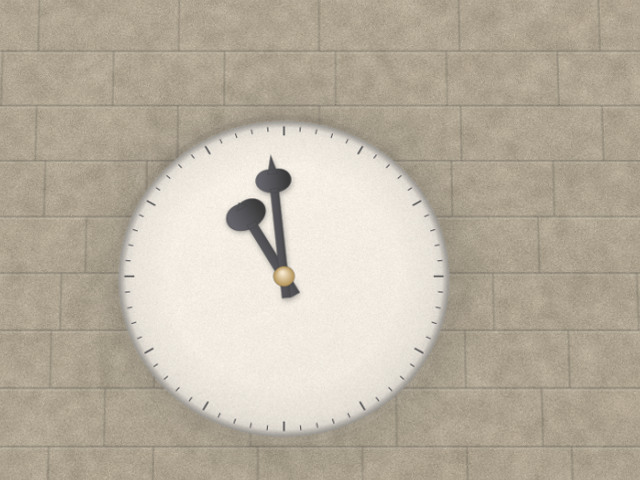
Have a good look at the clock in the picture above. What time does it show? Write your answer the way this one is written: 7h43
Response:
10h59
